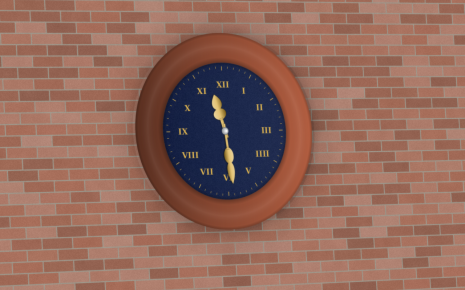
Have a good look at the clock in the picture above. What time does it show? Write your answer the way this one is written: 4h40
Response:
11h29
